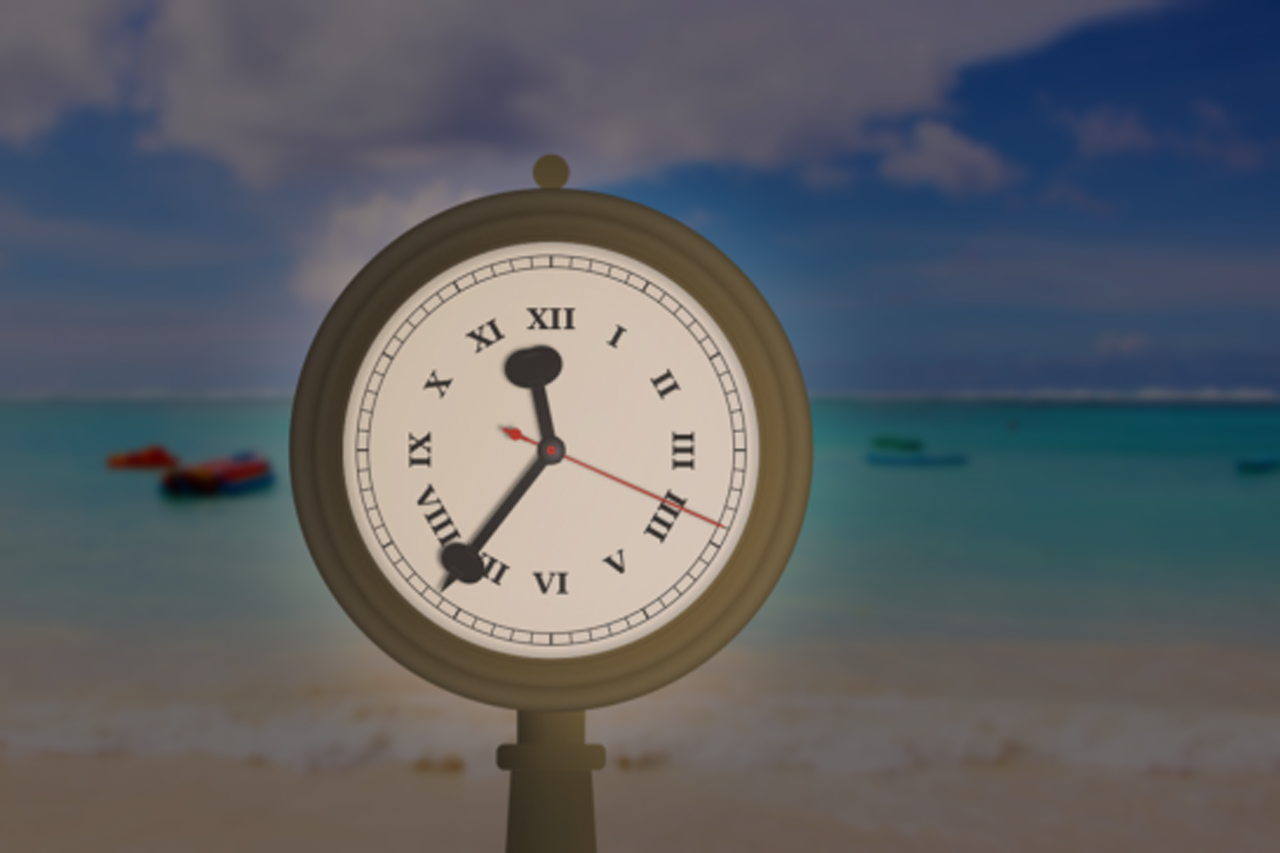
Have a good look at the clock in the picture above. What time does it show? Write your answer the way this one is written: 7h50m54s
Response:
11h36m19s
